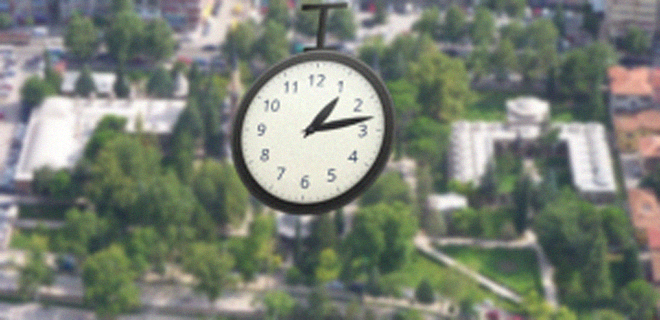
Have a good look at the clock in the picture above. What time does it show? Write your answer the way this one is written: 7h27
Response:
1h13
